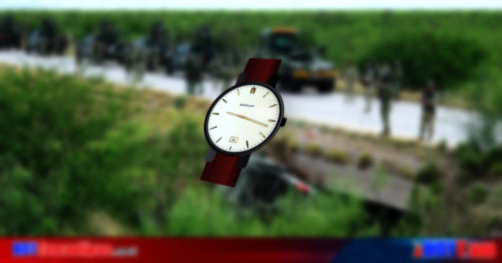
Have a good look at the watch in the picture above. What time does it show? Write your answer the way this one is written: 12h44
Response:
9h17
